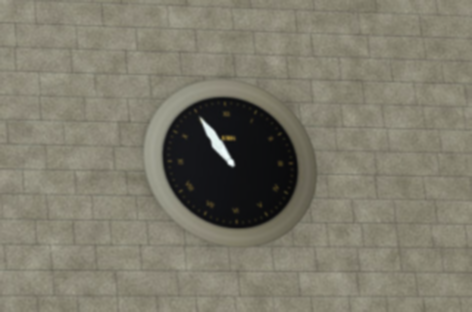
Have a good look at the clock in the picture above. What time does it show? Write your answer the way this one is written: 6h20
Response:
10h55
